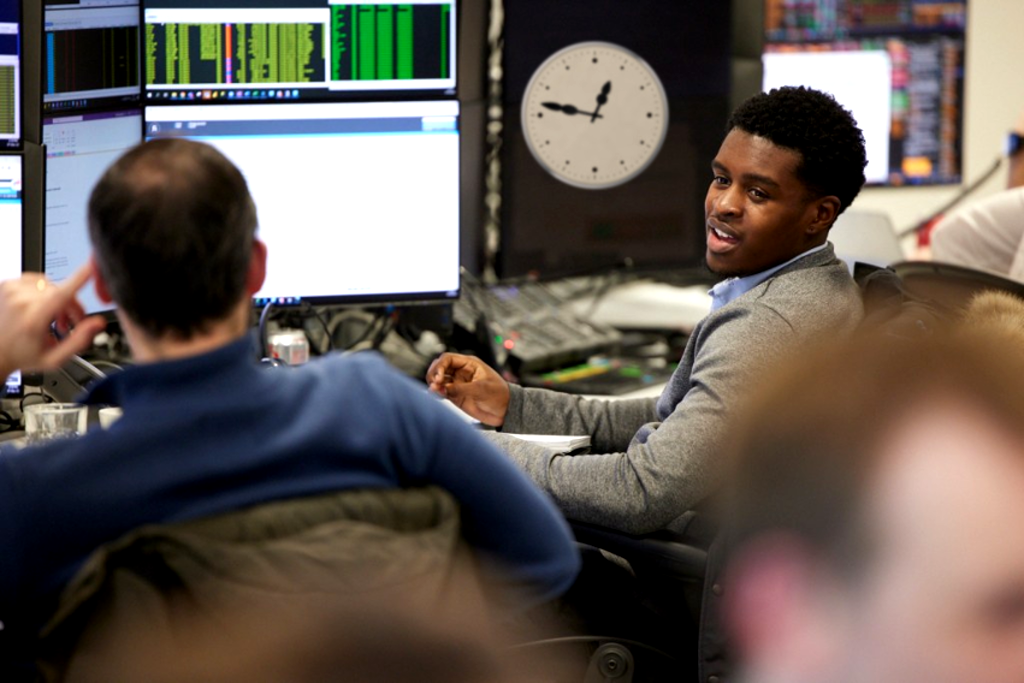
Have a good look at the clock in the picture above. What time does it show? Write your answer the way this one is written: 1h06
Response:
12h47
